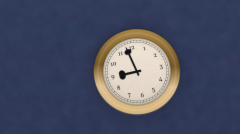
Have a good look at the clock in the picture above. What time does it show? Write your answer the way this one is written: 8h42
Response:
8h58
